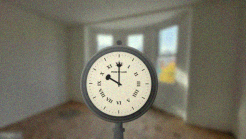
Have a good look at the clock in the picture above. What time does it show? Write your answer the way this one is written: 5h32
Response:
10h00
